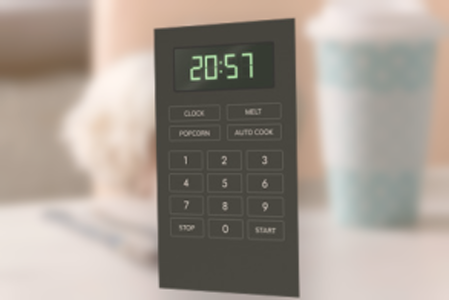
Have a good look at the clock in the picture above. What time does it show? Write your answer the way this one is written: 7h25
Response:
20h57
